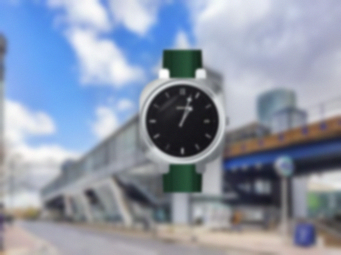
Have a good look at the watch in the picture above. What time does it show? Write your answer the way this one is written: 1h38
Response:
1h03
